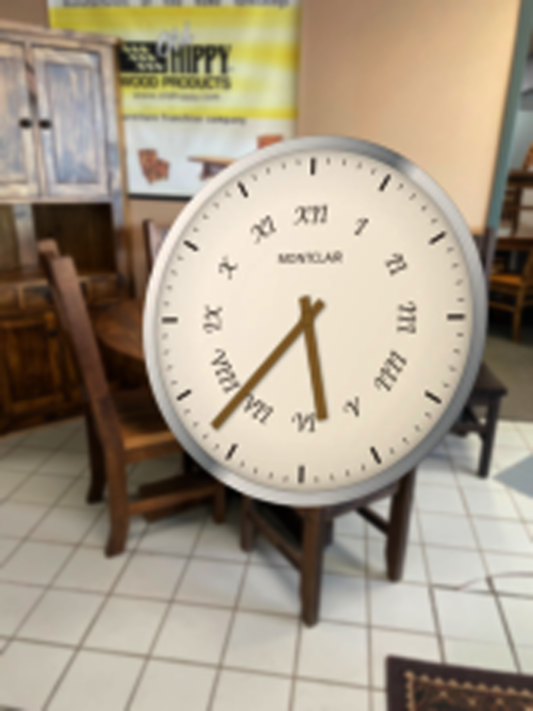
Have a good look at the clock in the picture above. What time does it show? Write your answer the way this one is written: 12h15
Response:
5h37
